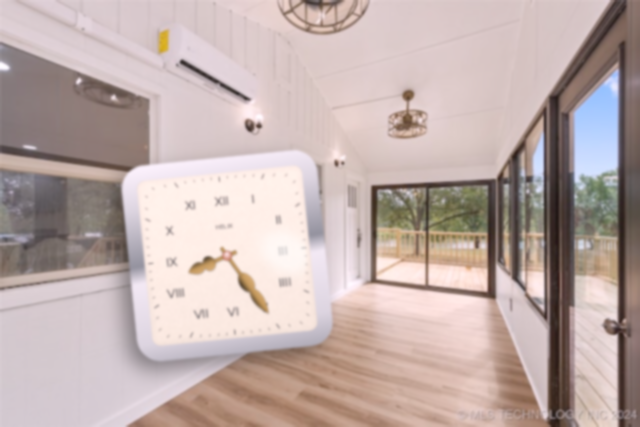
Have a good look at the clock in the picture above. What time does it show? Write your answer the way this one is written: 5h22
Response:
8h25
